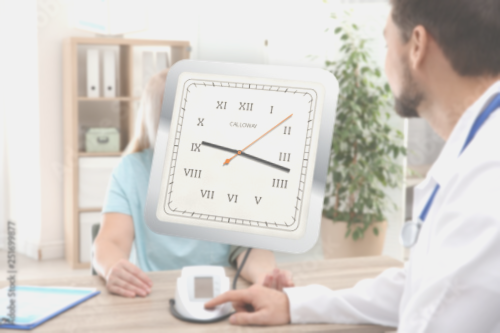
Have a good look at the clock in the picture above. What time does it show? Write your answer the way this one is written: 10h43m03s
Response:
9h17m08s
